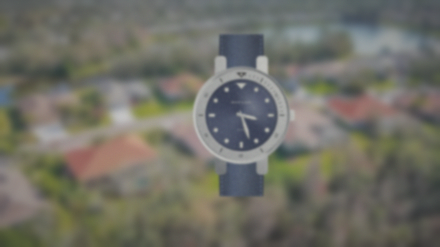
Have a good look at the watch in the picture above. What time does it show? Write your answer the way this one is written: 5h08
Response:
3h27
